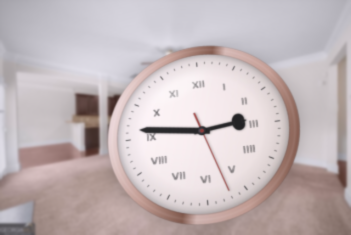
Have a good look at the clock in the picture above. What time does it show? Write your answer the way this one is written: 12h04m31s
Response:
2h46m27s
